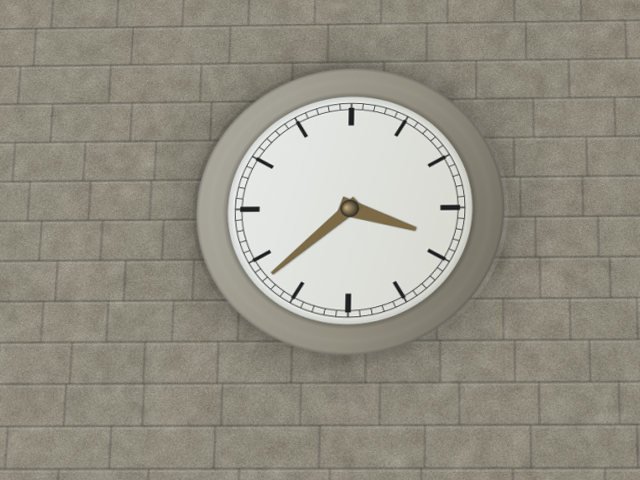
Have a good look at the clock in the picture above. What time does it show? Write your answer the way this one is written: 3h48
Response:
3h38
